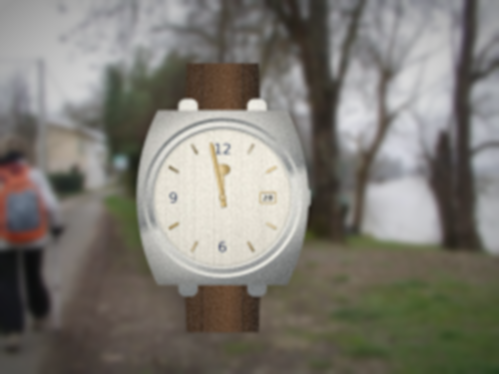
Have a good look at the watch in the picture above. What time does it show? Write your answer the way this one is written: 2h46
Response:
11h58
